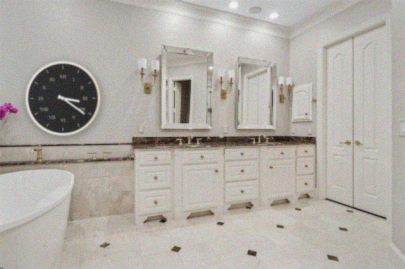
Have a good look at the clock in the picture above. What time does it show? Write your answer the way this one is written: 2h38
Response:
3h21
